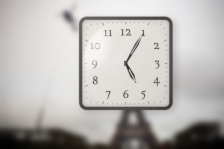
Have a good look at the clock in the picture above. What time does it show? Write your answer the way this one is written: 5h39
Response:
5h05
